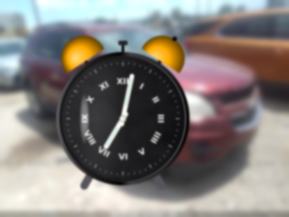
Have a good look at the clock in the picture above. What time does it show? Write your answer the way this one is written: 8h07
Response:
7h02
